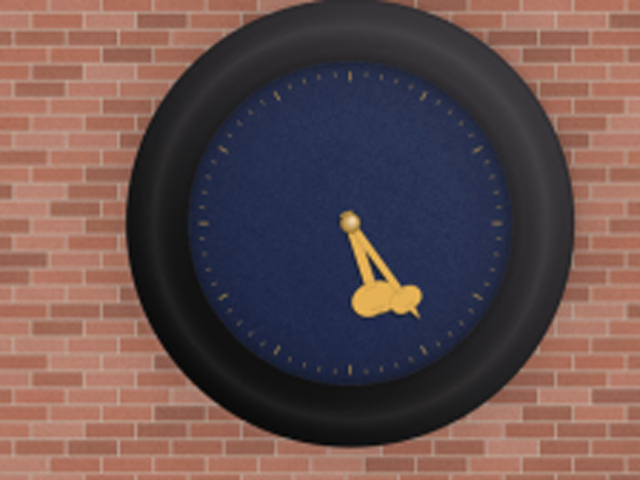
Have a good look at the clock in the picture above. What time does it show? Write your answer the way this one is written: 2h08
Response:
5h24
